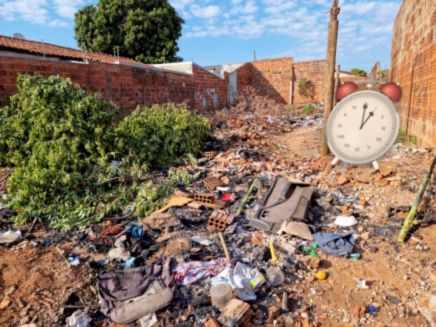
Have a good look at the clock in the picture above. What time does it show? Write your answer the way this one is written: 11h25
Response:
1h00
